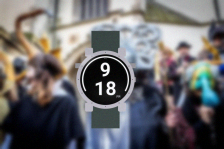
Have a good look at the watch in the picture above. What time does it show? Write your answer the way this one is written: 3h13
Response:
9h18
